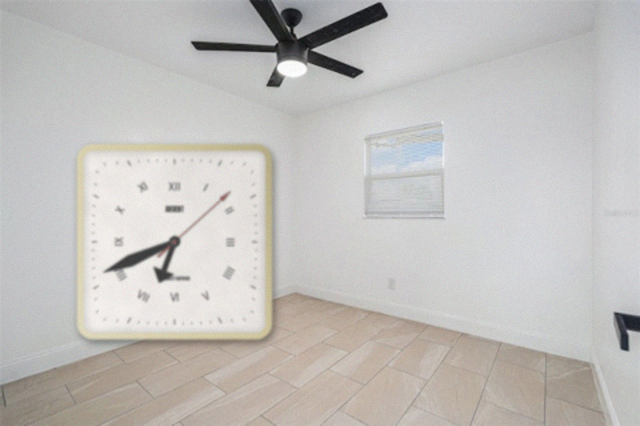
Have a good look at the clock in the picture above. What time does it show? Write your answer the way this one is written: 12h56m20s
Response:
6h41m08s
